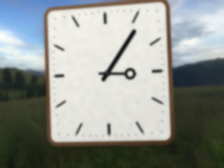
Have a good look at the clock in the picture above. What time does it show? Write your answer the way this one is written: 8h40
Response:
3h06
